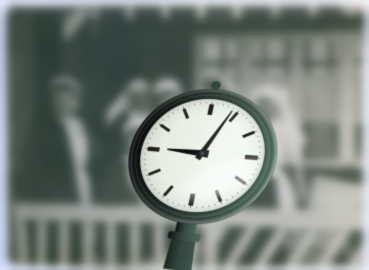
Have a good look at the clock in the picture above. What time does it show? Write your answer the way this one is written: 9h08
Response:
9h04
